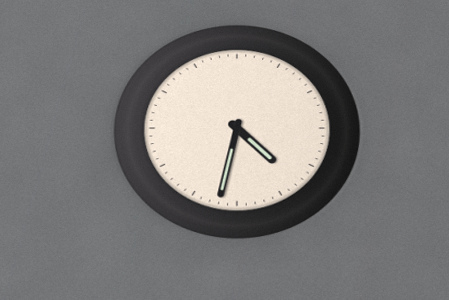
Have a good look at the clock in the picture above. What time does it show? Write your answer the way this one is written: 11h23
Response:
4h32
